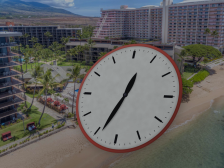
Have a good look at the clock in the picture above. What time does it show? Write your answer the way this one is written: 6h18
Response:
12h34
